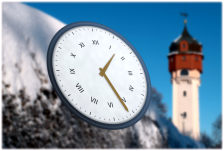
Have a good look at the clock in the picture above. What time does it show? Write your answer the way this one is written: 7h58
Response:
1h26
